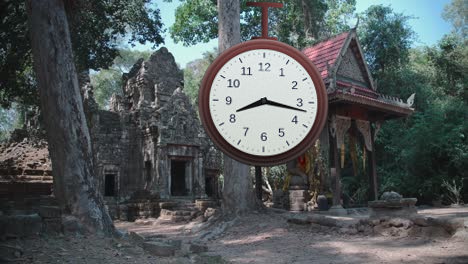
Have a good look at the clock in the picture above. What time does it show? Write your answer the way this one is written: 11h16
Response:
8h17
